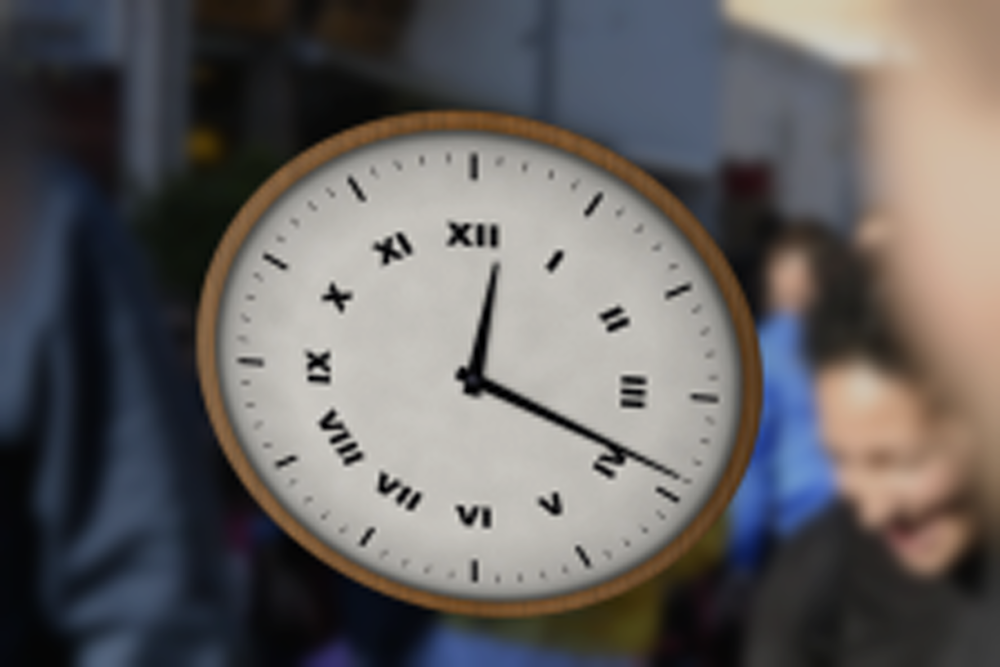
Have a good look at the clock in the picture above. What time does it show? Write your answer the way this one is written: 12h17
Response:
12h19
